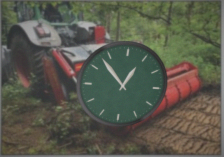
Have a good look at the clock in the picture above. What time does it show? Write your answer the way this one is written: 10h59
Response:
12h53
